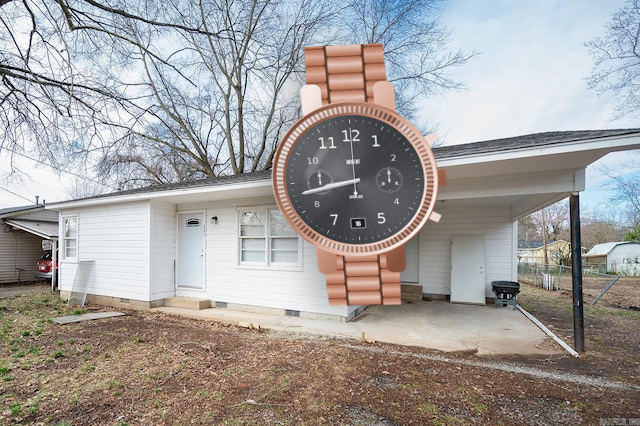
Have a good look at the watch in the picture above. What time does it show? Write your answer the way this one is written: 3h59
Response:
8h43
